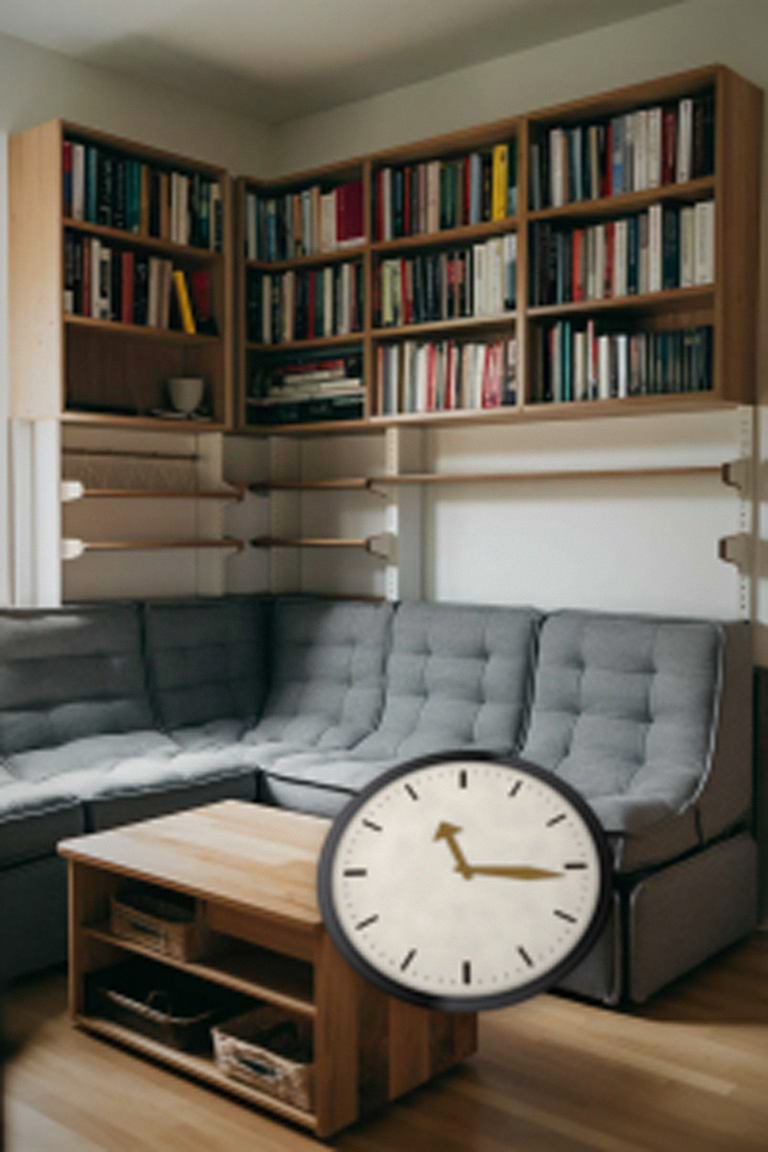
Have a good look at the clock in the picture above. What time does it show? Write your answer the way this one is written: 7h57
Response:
11h16
